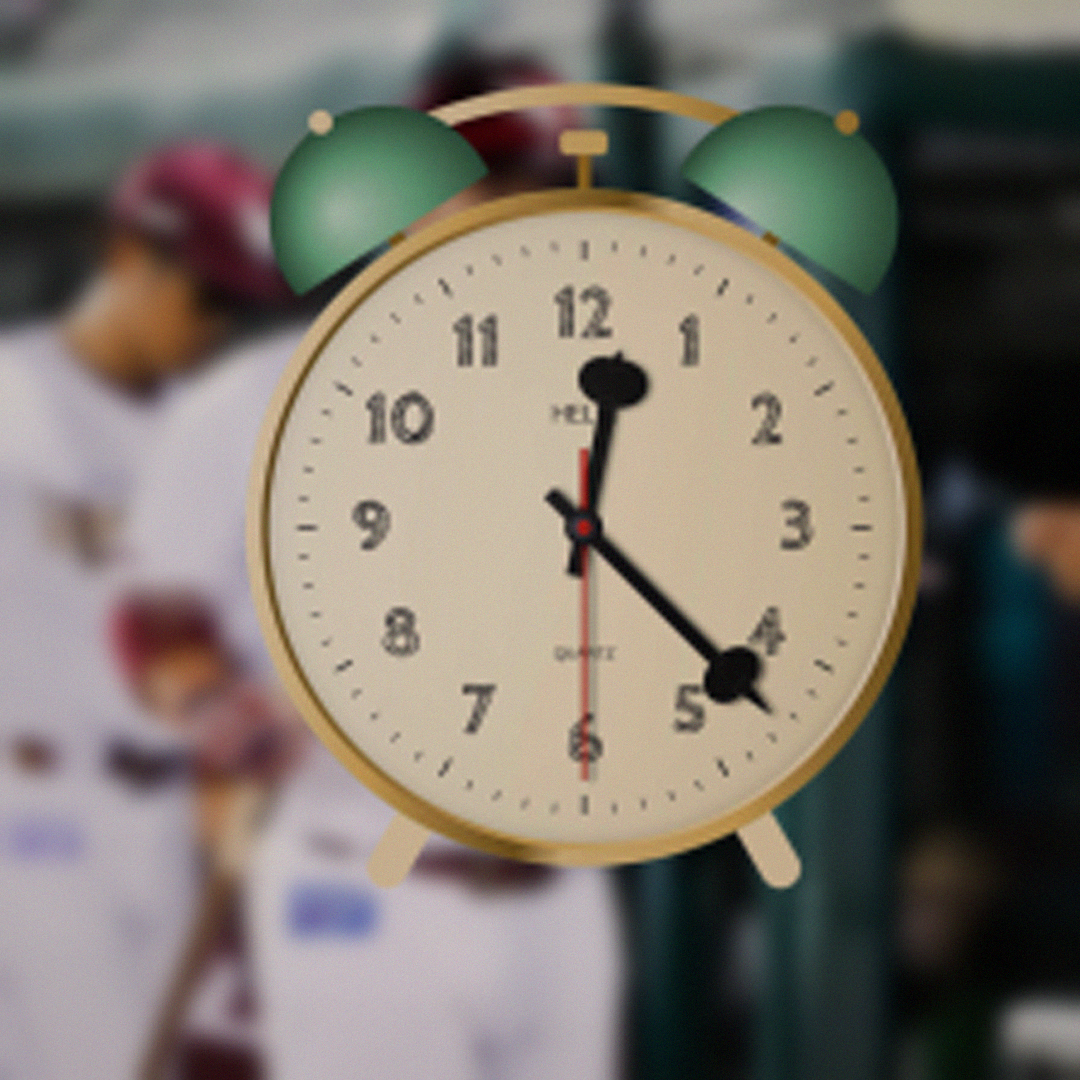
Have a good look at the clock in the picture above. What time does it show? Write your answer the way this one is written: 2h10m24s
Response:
12h22m30s
